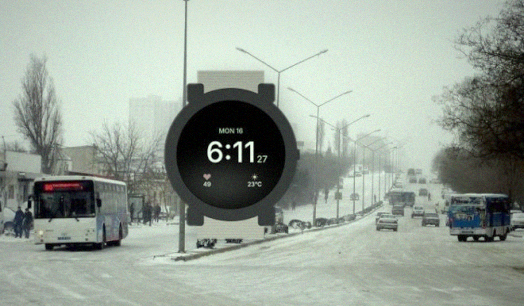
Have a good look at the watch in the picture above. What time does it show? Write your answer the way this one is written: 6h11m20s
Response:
6h11m27s
